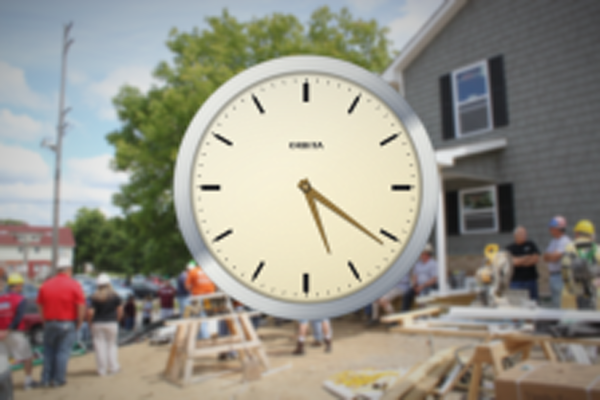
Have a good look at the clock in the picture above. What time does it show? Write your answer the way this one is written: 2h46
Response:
5h21
